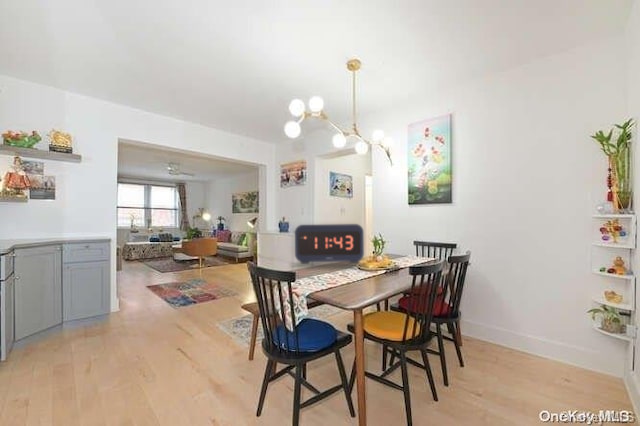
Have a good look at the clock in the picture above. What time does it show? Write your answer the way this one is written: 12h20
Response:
11h43
